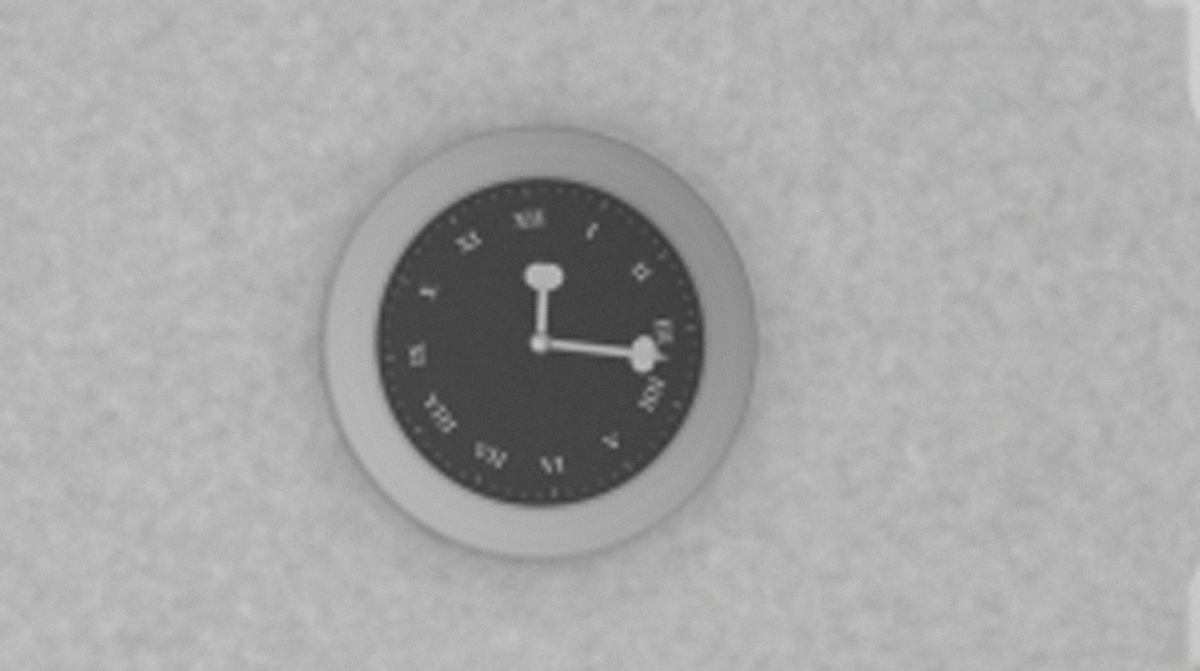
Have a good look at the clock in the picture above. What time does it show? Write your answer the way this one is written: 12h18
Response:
12h17
